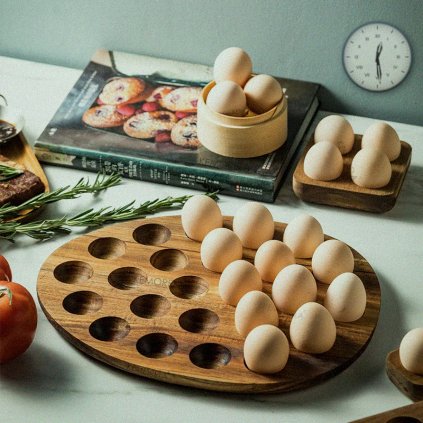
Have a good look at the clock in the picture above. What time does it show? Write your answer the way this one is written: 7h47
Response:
12h29
